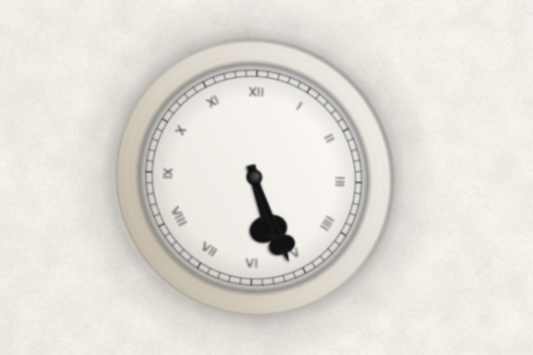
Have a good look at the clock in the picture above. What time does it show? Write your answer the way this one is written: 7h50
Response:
5h26
